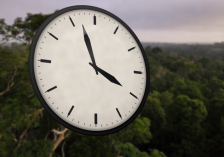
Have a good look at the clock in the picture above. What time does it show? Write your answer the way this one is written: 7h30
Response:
3h57
